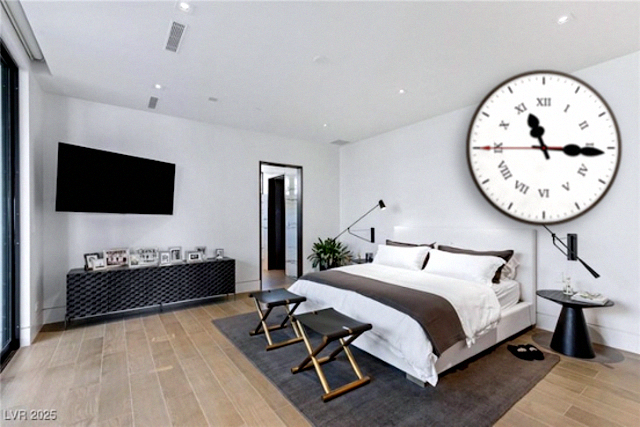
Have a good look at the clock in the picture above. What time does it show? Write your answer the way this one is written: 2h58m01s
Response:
11h15m45s
